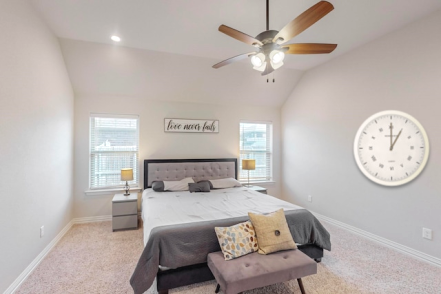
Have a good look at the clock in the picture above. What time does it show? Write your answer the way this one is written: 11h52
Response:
1h00
